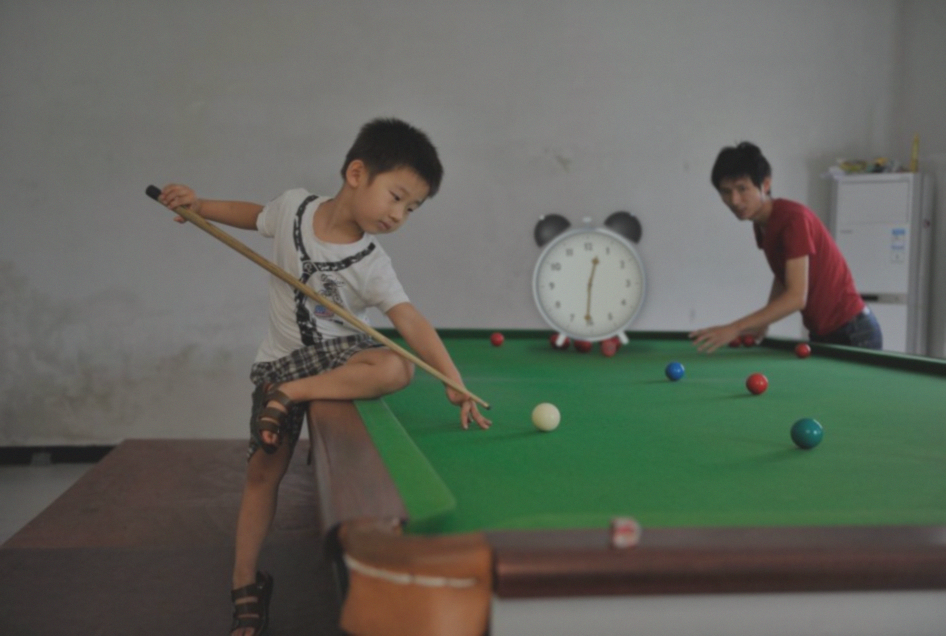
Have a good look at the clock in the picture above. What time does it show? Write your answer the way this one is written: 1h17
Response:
12h31
